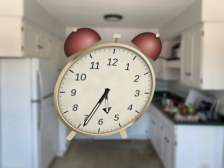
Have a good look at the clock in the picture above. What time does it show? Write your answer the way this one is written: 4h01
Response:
5h34
